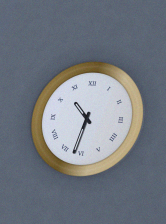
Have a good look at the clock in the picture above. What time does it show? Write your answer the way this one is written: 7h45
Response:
10h32
